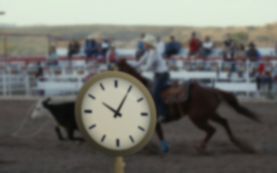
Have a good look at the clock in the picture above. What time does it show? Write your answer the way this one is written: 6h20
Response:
10h05
